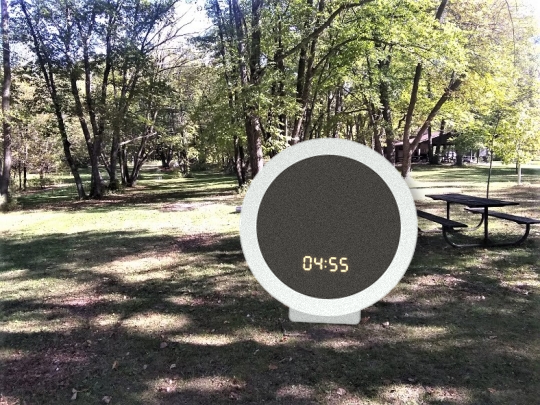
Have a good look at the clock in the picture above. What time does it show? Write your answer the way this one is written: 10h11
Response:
4h55
